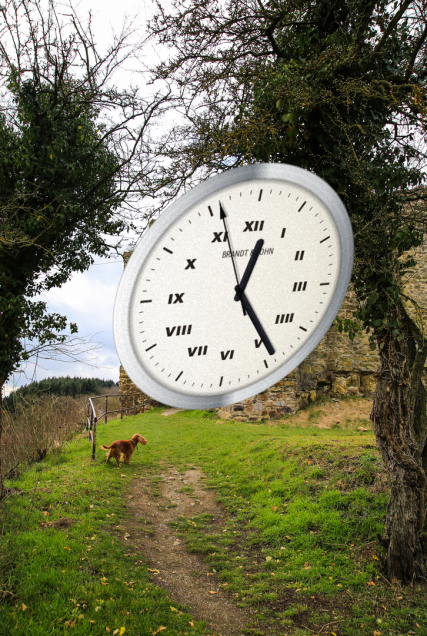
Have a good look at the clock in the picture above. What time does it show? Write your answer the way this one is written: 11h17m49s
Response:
12h23m56s
